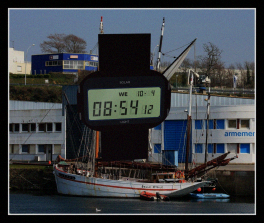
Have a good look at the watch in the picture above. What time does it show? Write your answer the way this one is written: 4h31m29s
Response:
8h54m12s
